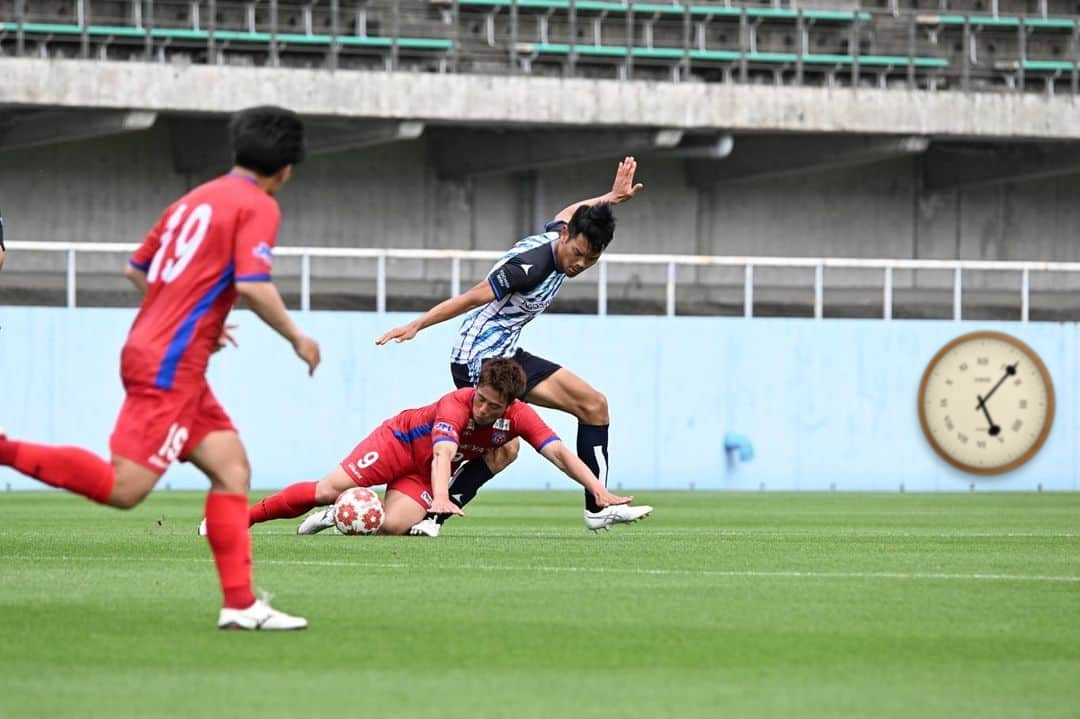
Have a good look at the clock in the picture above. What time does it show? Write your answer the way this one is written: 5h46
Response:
5h07
